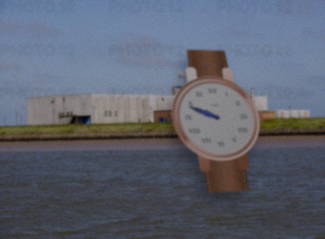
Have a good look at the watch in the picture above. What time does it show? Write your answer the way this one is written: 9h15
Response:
9h49
